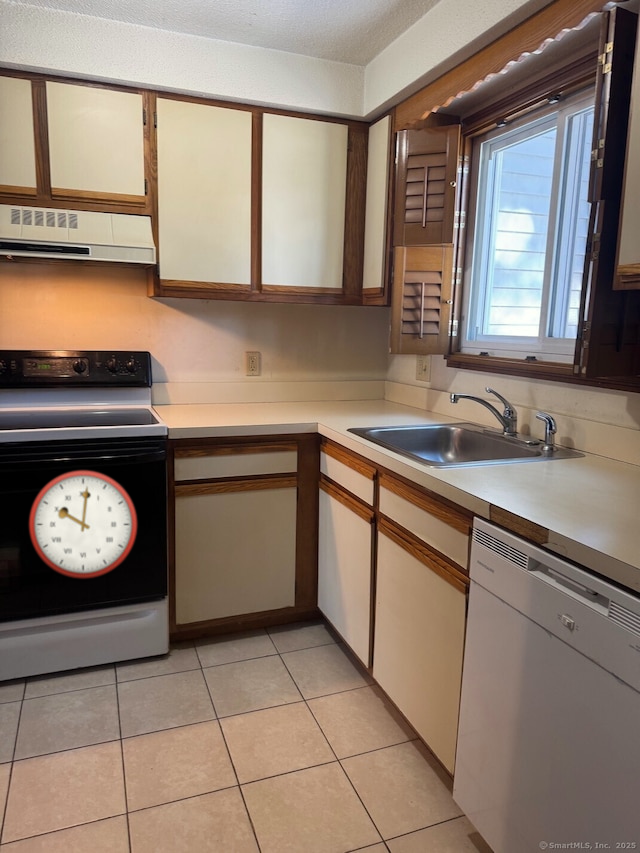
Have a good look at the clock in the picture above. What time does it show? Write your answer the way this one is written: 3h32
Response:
10h01
